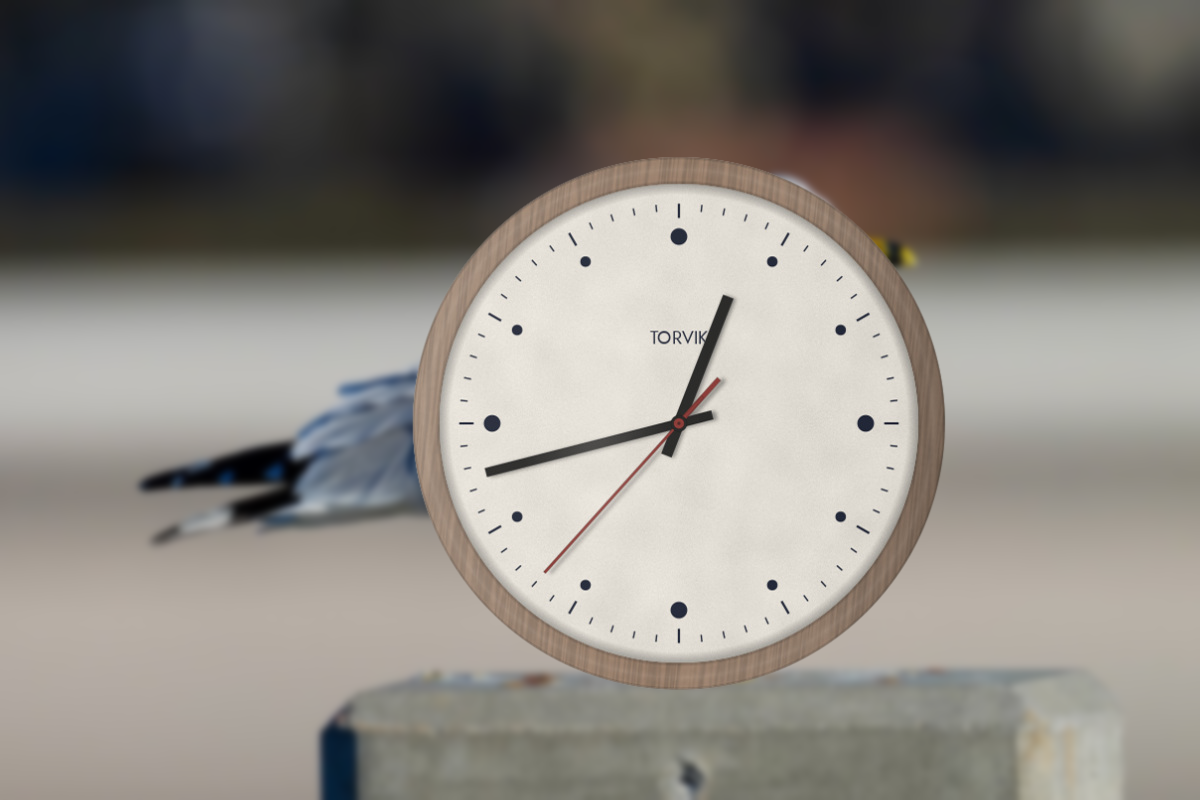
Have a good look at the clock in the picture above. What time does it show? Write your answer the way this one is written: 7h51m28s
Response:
12h42m37s
